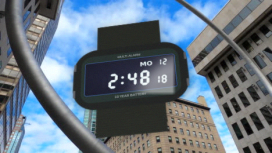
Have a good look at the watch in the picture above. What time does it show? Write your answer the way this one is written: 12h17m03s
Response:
2h48m18s
